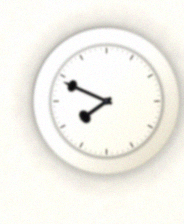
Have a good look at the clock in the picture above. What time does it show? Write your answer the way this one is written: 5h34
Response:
7h49
